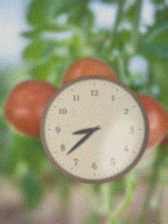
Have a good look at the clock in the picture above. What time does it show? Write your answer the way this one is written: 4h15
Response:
8h38
